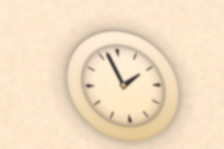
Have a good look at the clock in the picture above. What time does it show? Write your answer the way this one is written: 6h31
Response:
1h57
